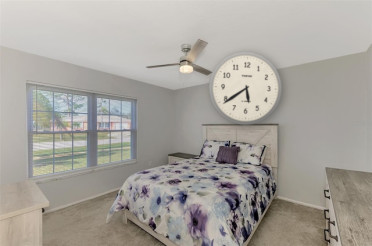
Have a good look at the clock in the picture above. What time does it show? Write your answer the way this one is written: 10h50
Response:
5h39
